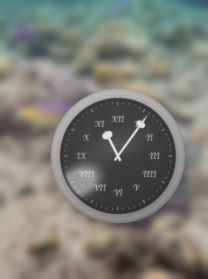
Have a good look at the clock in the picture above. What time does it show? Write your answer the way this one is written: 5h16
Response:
11h06
